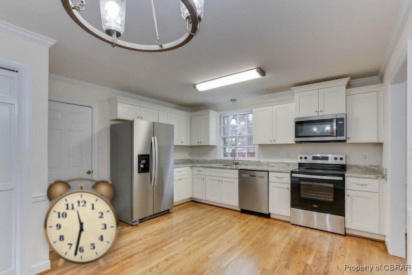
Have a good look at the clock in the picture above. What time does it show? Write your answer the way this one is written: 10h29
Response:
11h32
